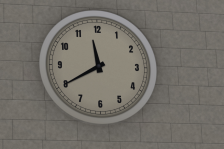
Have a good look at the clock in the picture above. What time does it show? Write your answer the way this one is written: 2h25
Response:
11h40
